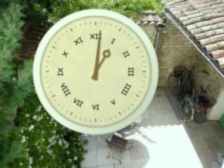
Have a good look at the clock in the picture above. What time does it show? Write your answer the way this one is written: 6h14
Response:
1h01
